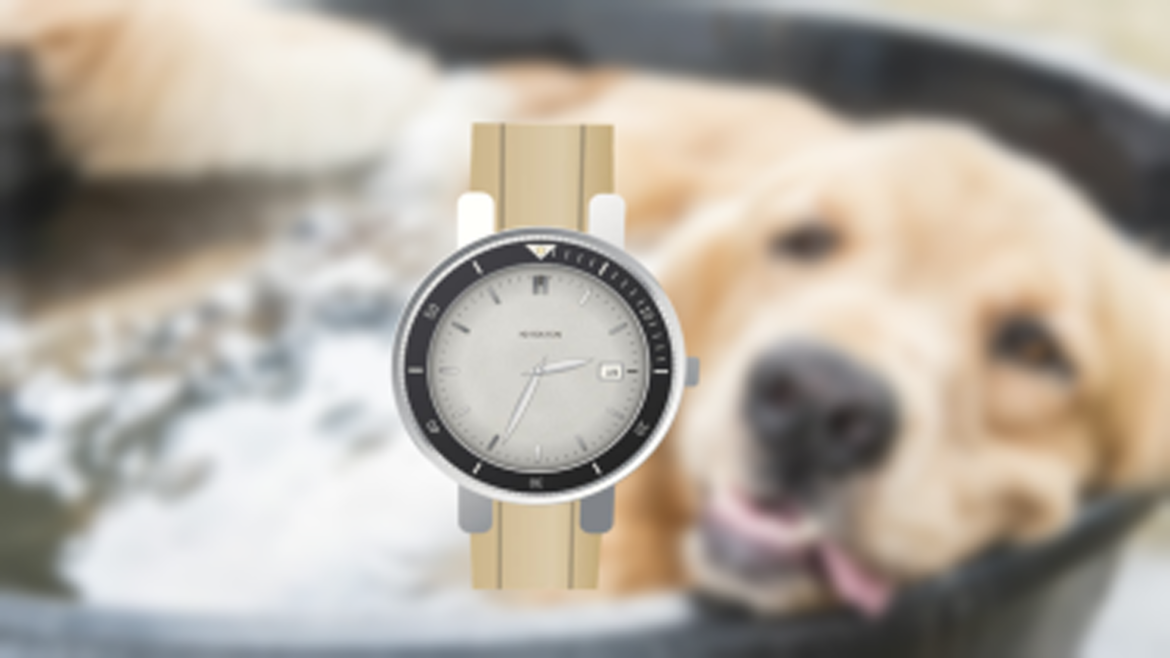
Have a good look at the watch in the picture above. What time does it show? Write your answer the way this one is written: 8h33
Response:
2h34
